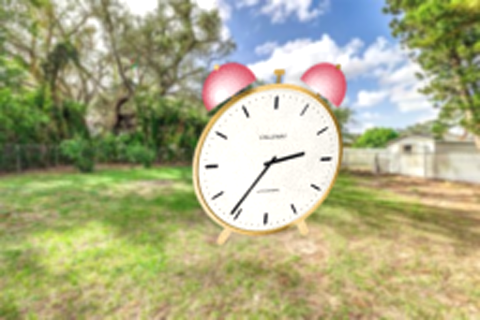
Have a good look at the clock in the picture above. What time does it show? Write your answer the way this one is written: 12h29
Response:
2h36
